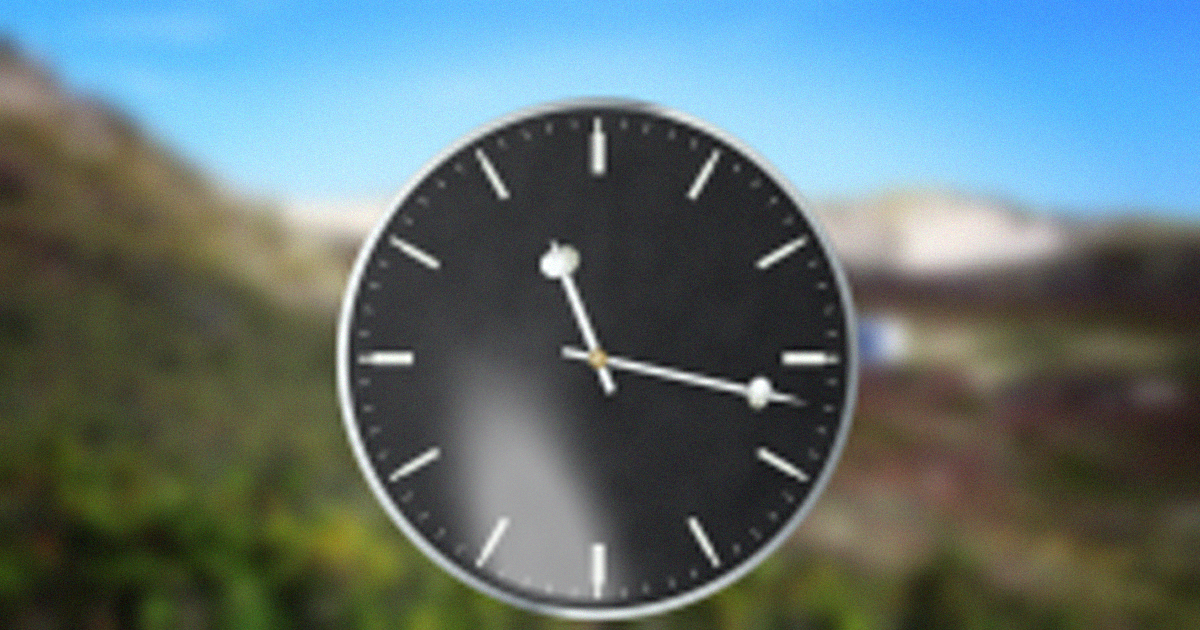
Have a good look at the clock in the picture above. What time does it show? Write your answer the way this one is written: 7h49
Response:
11h17
